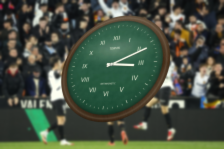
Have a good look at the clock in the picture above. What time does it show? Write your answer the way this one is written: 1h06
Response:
3h11
